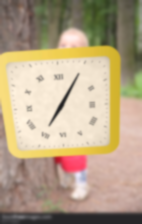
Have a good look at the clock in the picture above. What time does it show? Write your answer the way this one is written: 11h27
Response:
7h05
